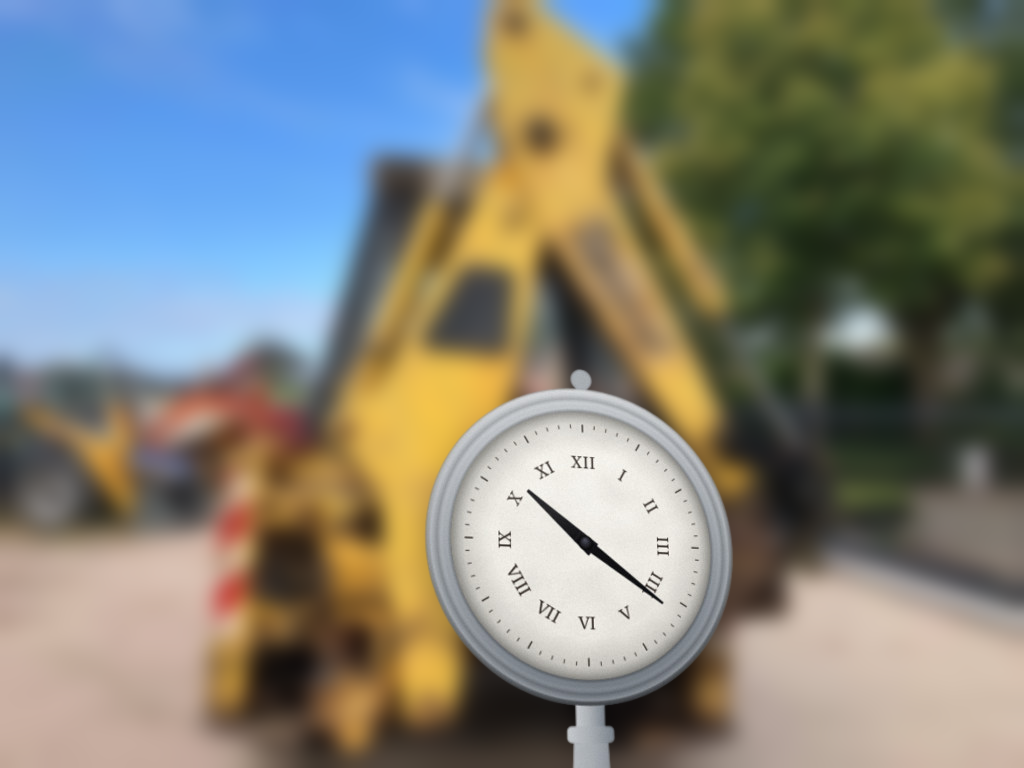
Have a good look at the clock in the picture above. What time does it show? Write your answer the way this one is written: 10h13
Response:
10h21
